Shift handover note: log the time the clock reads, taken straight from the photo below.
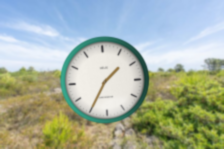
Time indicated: 1:35
